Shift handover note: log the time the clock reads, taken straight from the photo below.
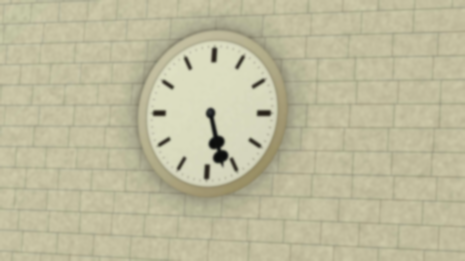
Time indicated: 5:27
